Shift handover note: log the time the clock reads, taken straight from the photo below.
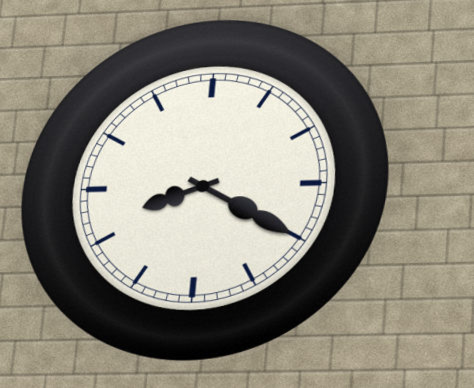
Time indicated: 8:20
